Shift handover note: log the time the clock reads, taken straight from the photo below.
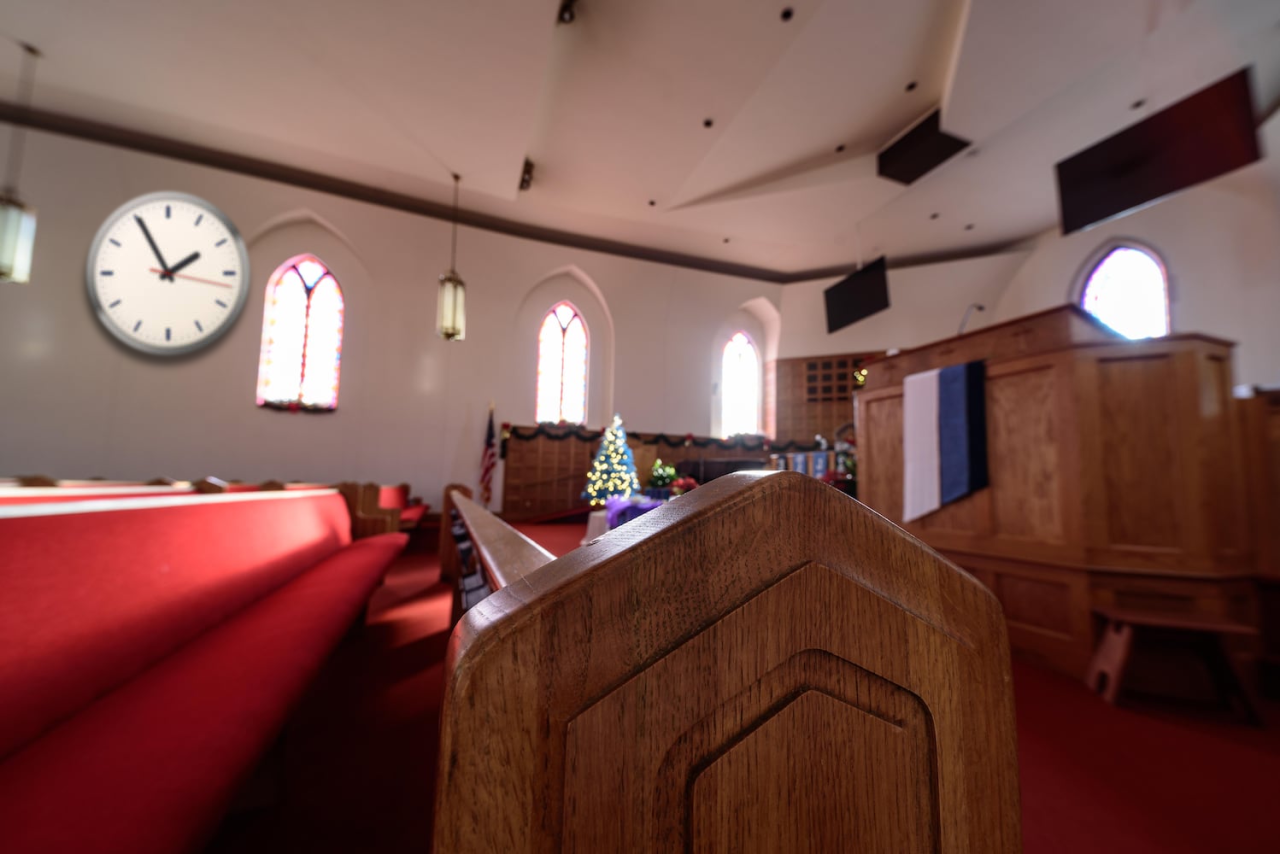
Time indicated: 1:55:17
